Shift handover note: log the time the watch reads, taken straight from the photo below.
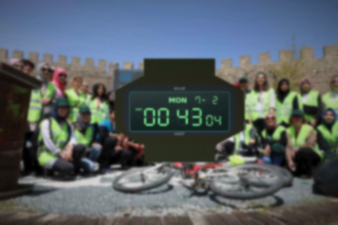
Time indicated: 0:43:04
